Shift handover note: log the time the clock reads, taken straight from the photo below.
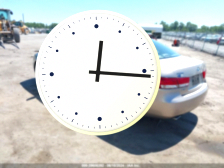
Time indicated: 12:16
